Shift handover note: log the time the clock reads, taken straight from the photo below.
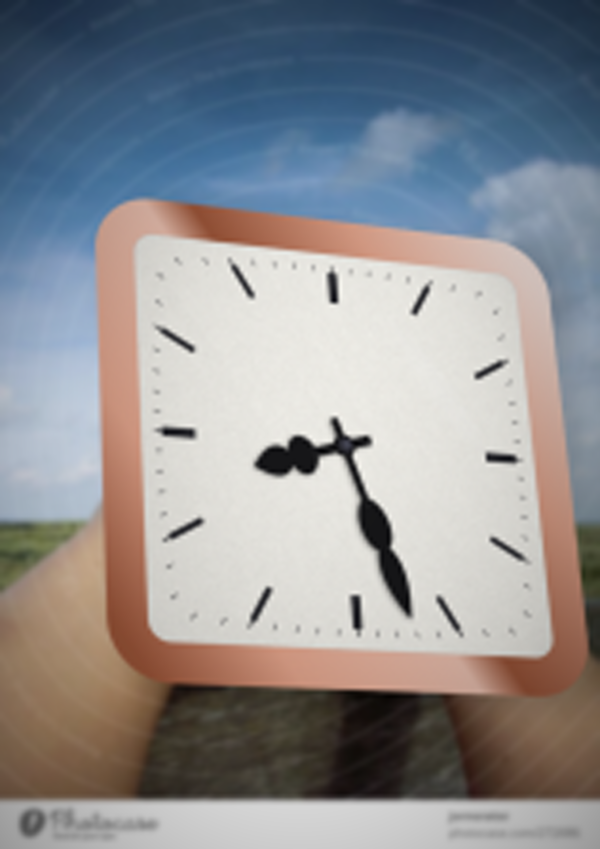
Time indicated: 8:27
